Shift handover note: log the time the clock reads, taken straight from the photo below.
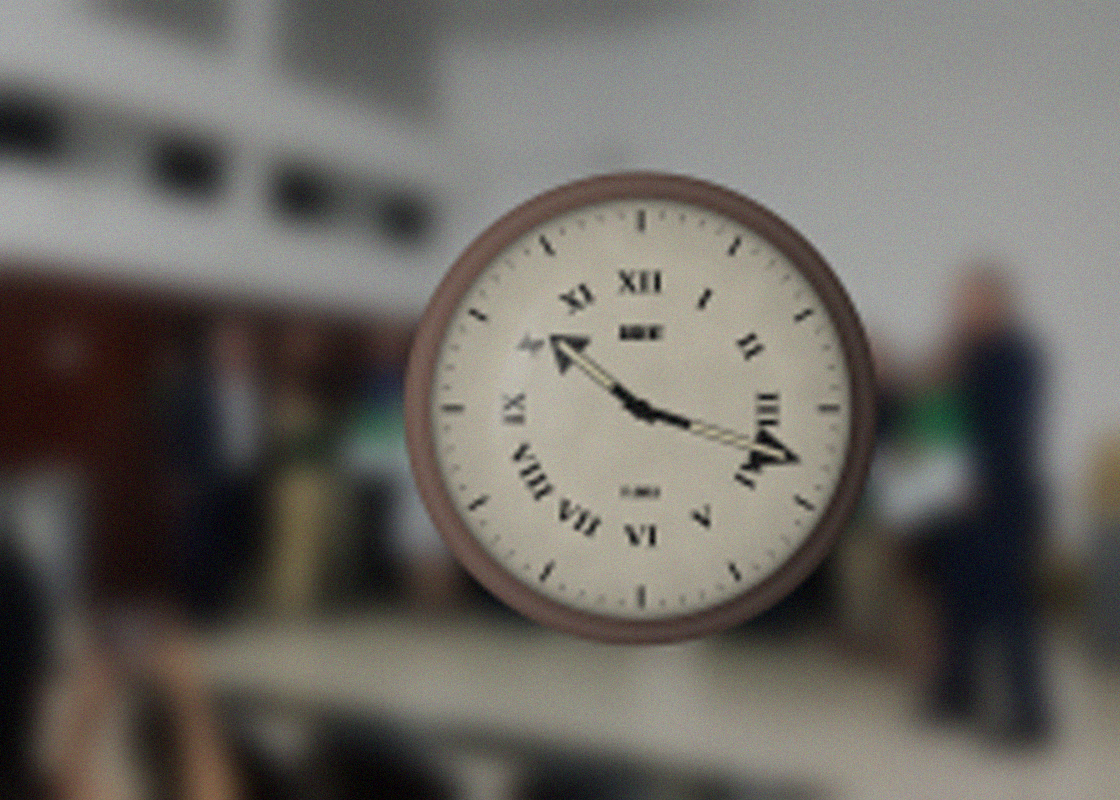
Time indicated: 10:18
